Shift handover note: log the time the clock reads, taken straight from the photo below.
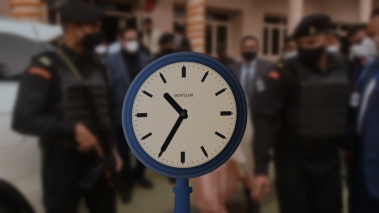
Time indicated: 10:35
